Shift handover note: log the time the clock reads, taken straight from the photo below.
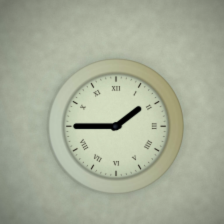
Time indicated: 1:45
